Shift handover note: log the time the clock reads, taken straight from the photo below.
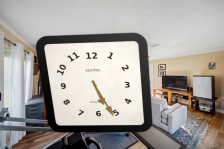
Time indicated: 5:26
